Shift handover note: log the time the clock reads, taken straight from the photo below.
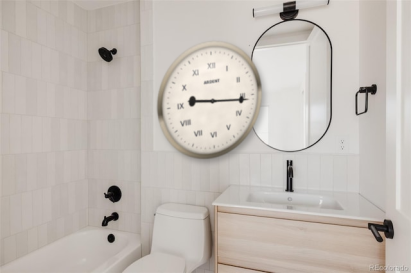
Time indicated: 9:16
